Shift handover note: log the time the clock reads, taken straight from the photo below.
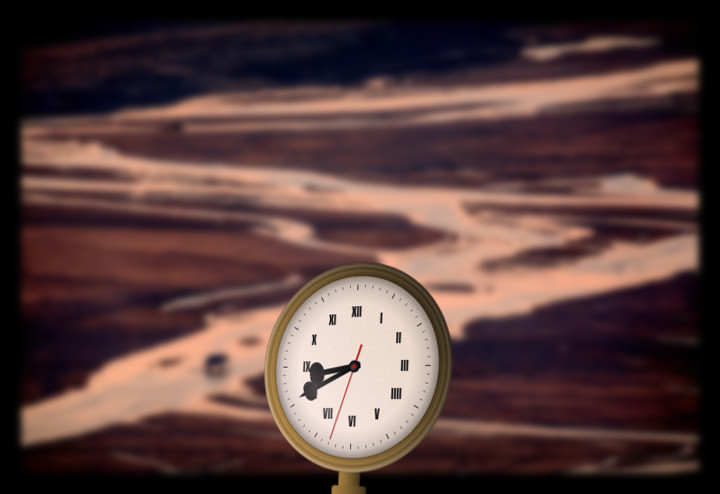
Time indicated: 8:40:33
